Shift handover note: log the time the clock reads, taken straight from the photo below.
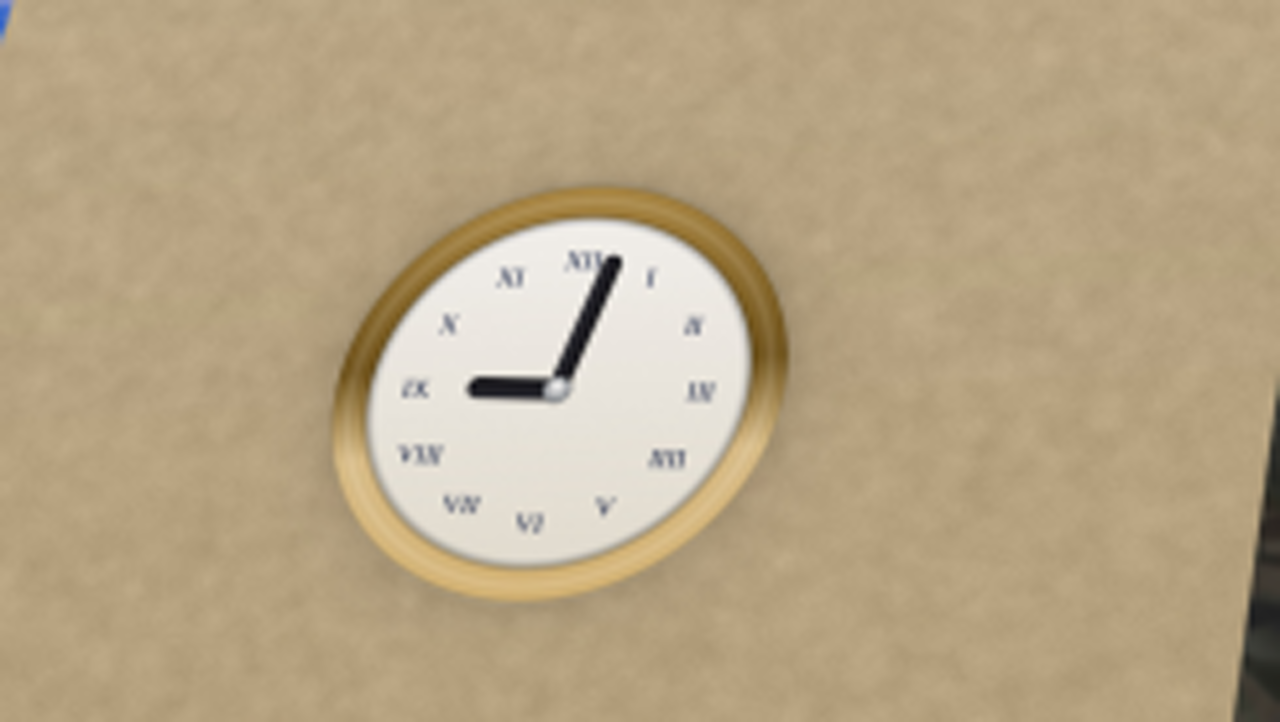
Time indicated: 9:02
